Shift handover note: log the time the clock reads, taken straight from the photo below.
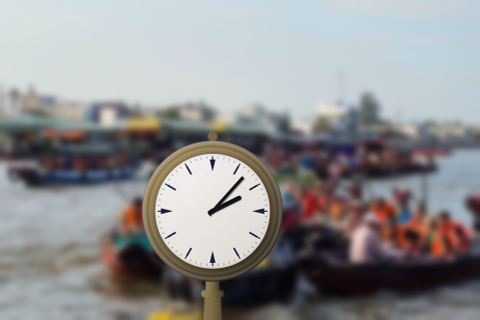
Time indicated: 2:07
